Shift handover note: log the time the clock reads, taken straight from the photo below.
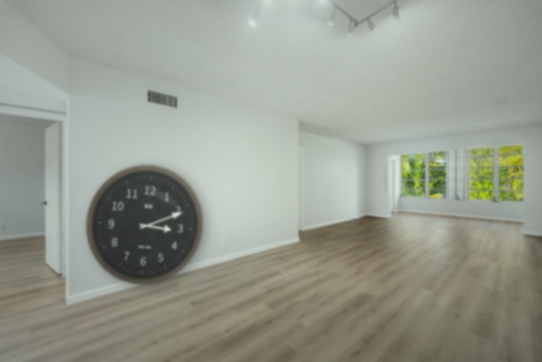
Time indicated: 3:11
